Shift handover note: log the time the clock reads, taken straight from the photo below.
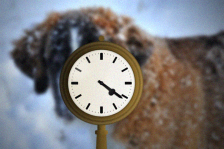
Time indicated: 4:21
